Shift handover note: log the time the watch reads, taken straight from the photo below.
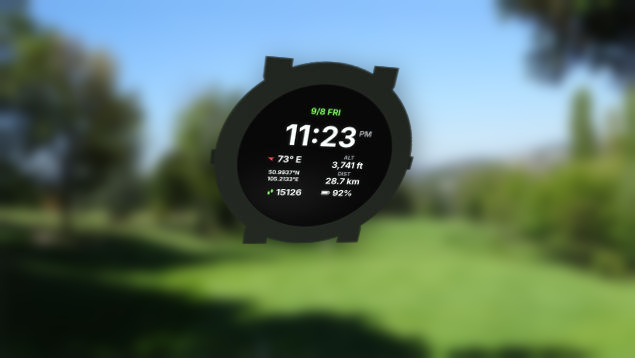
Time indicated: 11:23
